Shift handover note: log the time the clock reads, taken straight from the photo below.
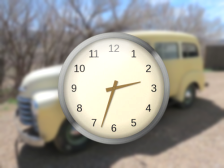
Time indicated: 2:33
